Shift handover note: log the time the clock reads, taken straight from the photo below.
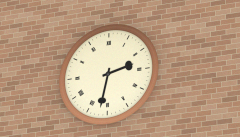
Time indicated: 2:32
